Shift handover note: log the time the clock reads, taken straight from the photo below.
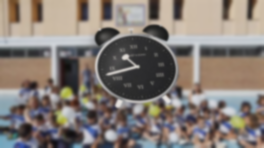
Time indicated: 10:43
